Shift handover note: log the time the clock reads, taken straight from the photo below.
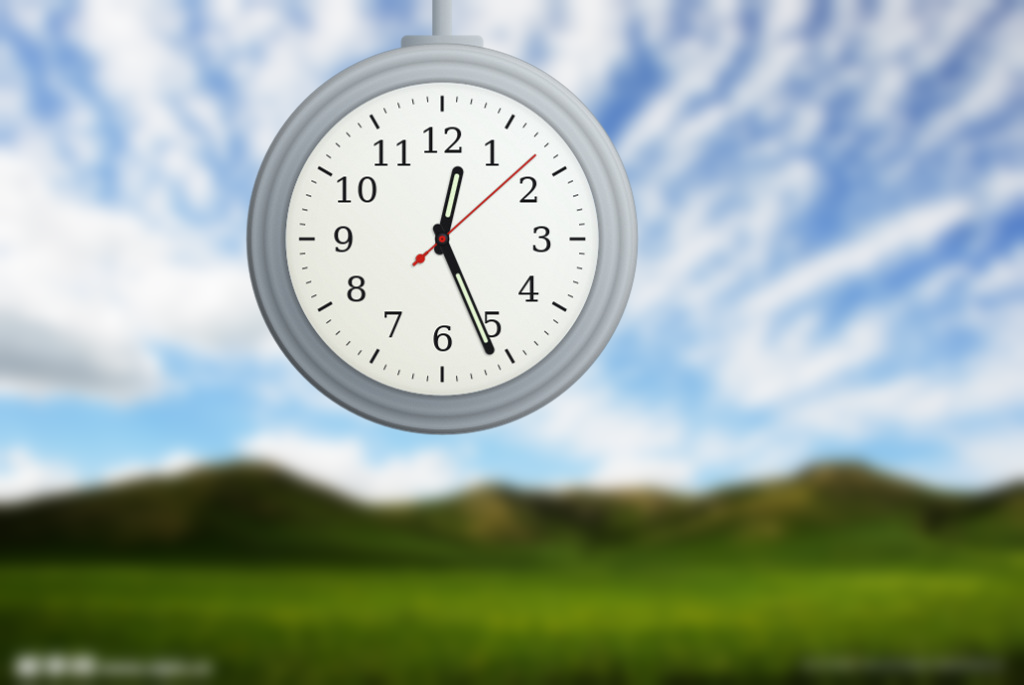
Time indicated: 12:26:08
